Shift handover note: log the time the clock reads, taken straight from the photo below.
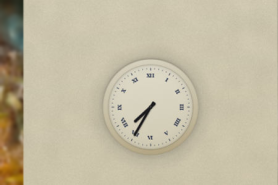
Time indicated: 7:35
